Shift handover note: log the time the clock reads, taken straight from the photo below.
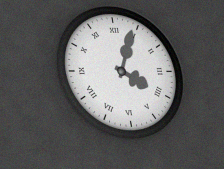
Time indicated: 4:04
